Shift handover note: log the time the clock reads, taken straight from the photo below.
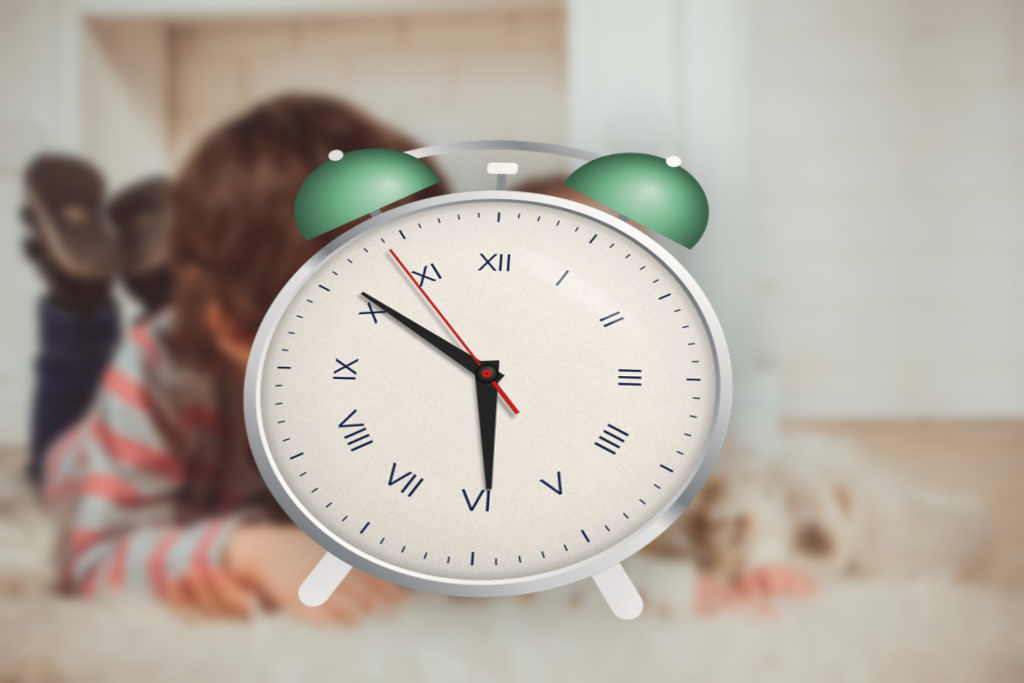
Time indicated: 5:50:54
